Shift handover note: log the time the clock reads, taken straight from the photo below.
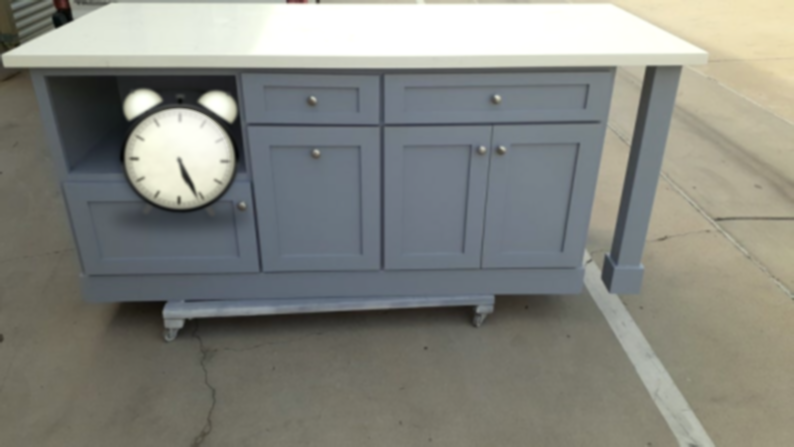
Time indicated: 5:26
